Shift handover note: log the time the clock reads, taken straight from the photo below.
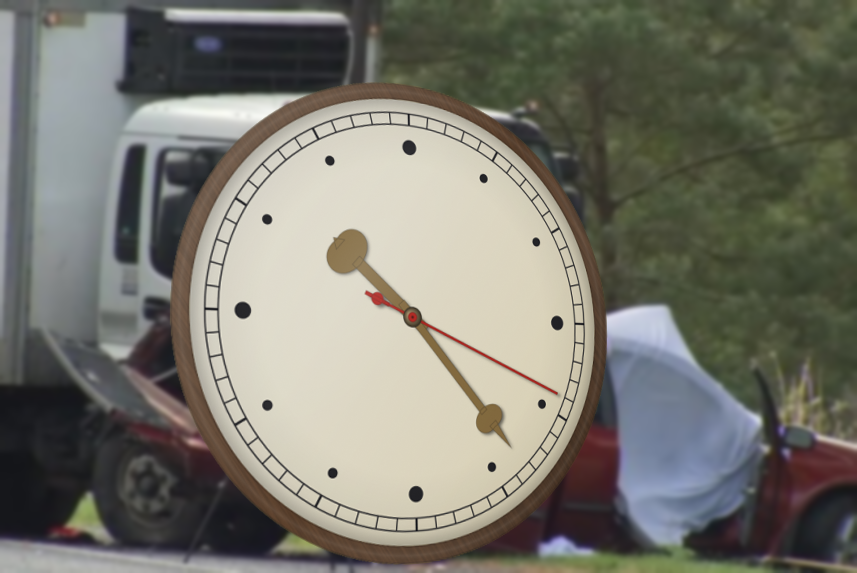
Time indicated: 10:23:19
